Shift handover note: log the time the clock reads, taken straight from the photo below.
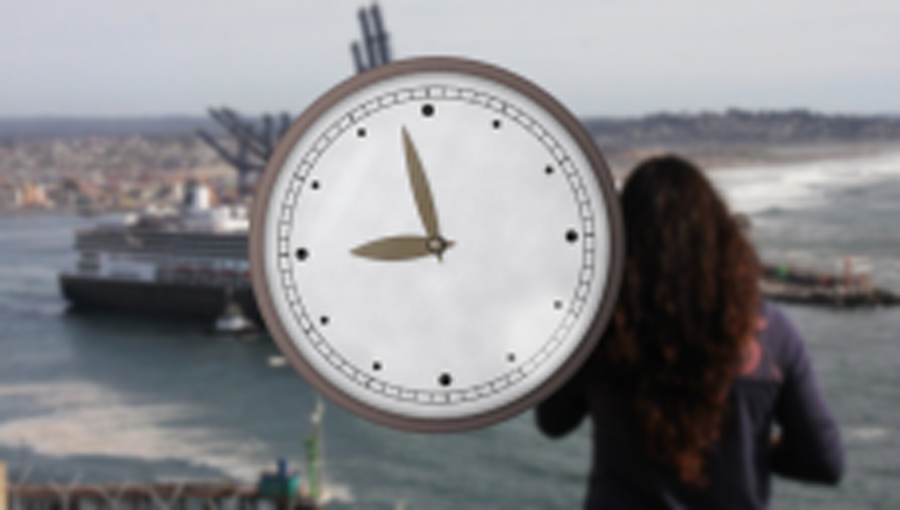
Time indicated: 8:58
